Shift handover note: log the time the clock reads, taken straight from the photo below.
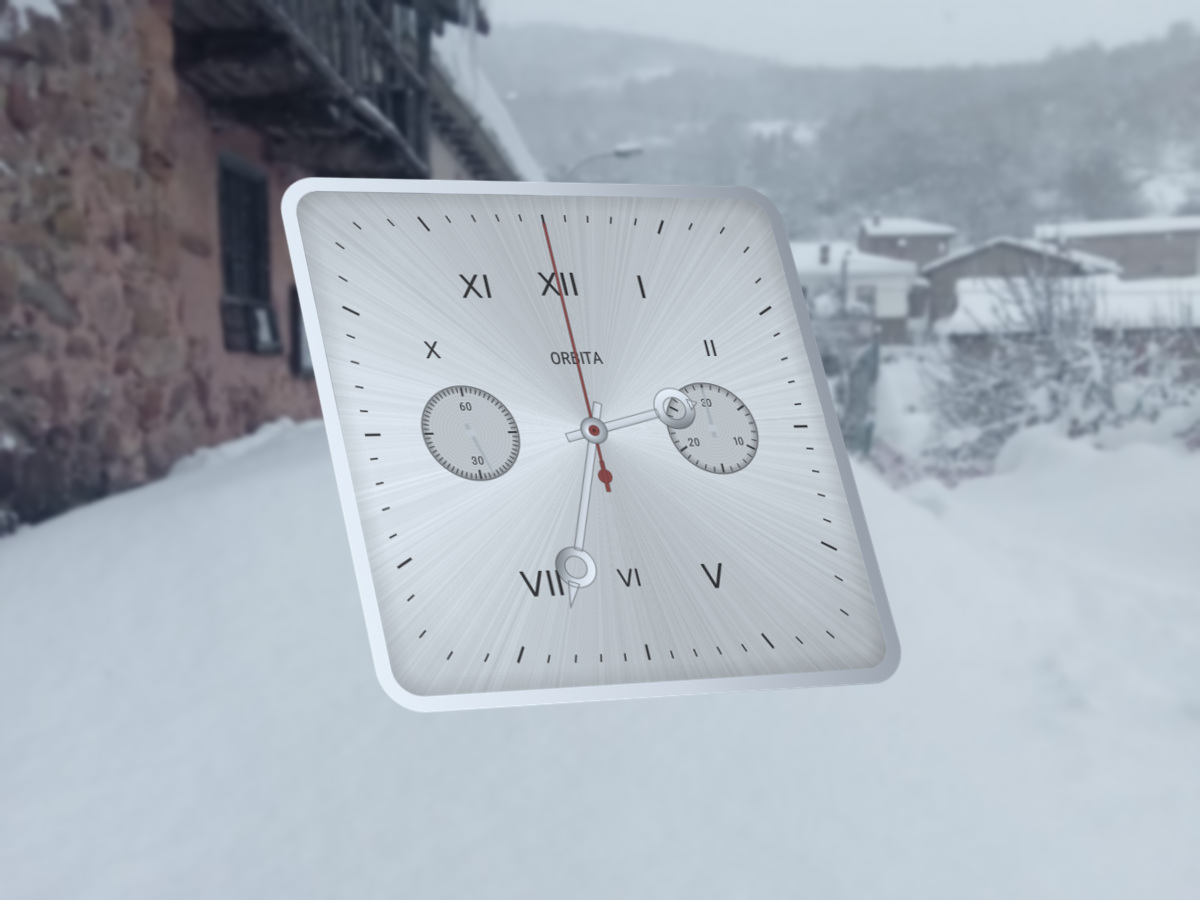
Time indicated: 2:33:27
